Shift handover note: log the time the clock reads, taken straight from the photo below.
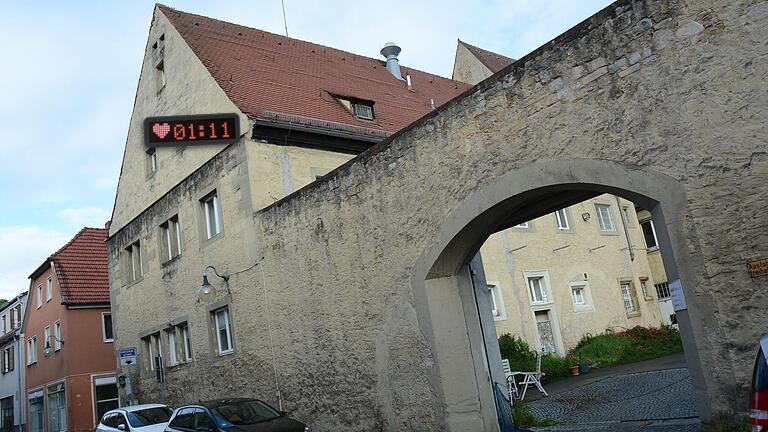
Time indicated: 1:11
